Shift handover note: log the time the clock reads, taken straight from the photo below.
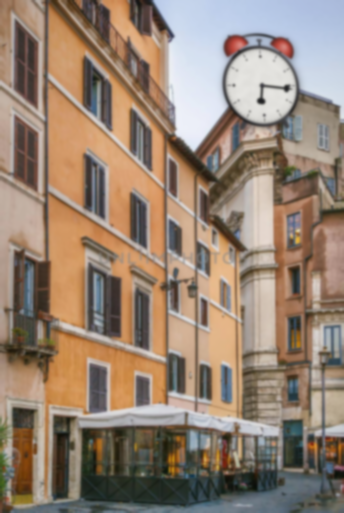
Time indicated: 6:16
